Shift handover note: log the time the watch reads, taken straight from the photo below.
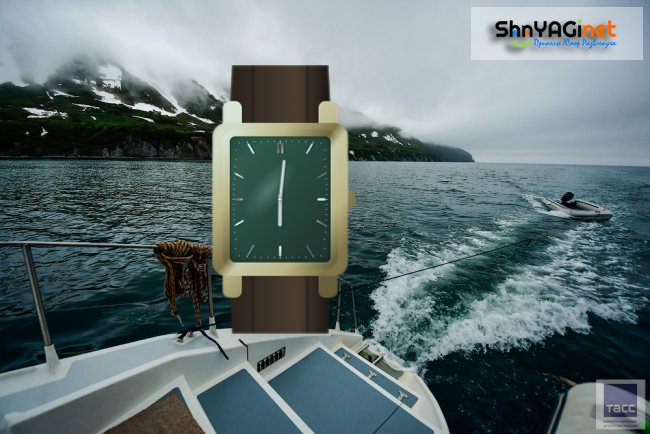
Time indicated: 6:01
